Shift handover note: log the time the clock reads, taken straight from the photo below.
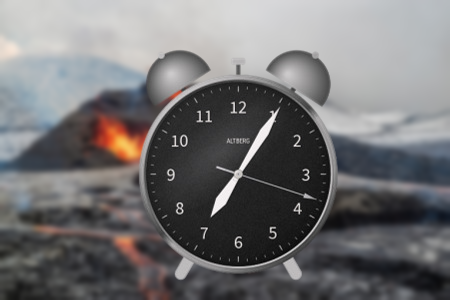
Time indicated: 7:05:18
